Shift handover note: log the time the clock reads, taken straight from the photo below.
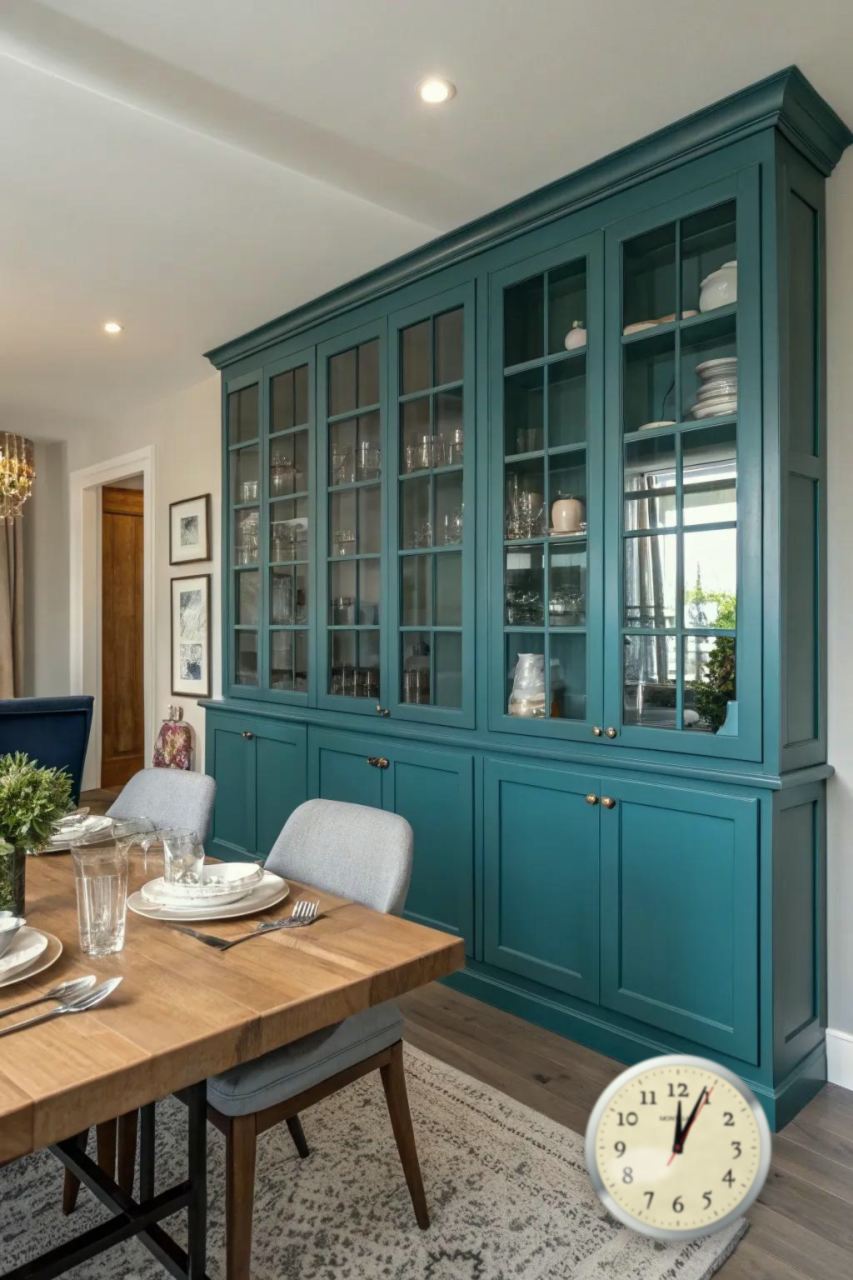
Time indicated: 12:04:05
